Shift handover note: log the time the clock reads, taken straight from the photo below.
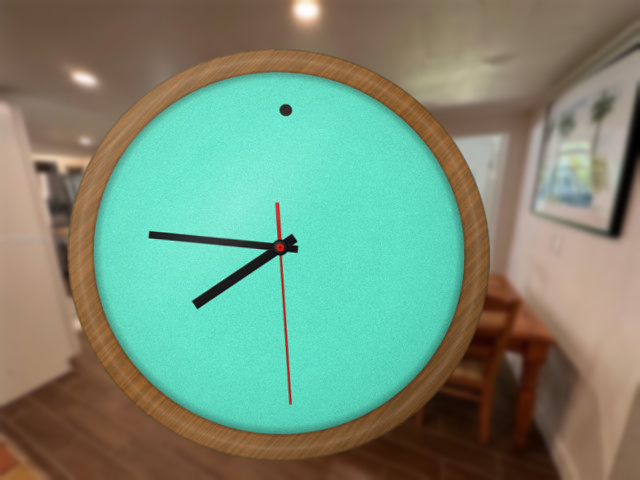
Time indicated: 7:45:29
